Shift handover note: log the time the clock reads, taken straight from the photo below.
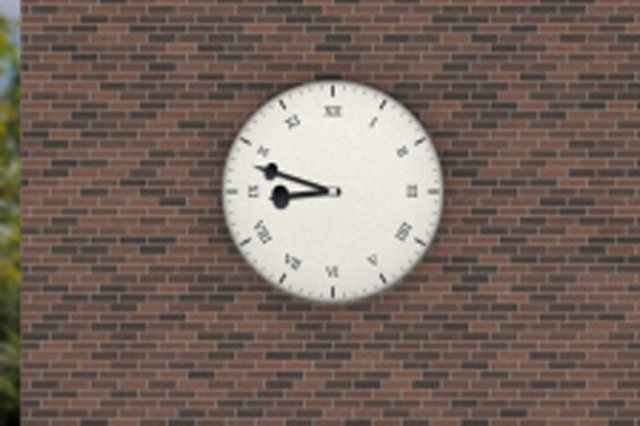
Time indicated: 8:48
